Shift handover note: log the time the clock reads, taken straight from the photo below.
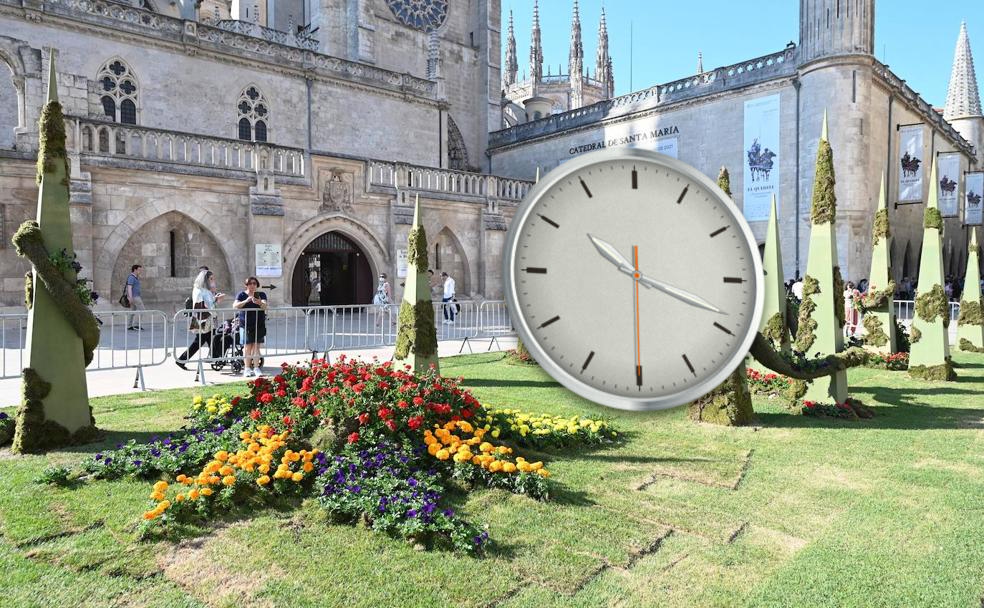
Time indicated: 10:18:30
